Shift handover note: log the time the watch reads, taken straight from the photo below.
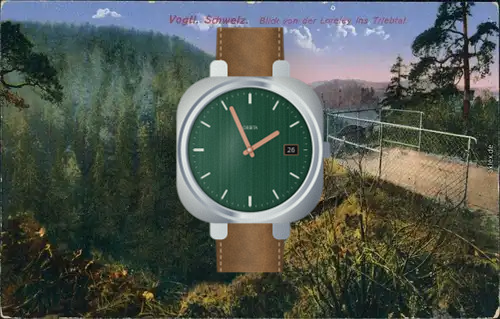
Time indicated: 1:56
